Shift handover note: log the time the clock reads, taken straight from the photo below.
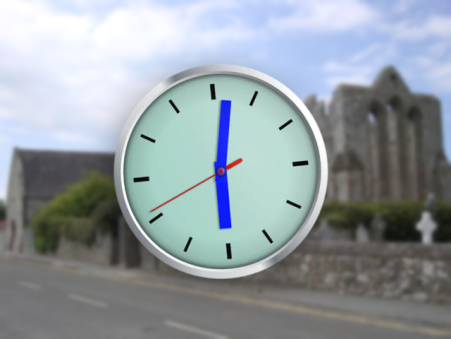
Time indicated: 6:01:41
